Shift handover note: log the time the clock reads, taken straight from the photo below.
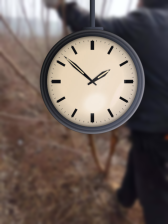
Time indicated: 1:52
